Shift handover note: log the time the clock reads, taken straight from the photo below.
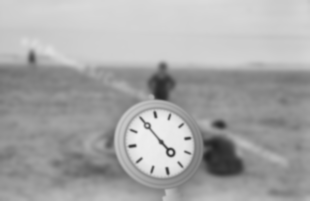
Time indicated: 4:55
